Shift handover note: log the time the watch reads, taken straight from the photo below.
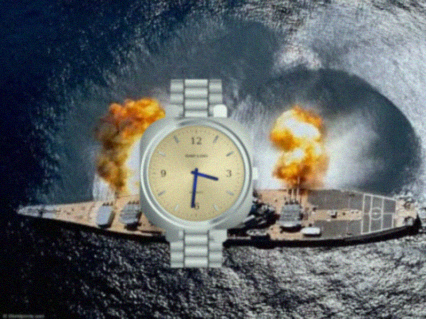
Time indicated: 3:31
